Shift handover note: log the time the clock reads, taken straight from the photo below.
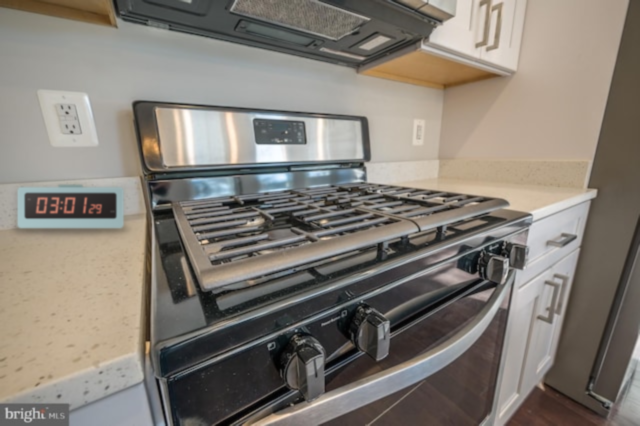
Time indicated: 3:01
